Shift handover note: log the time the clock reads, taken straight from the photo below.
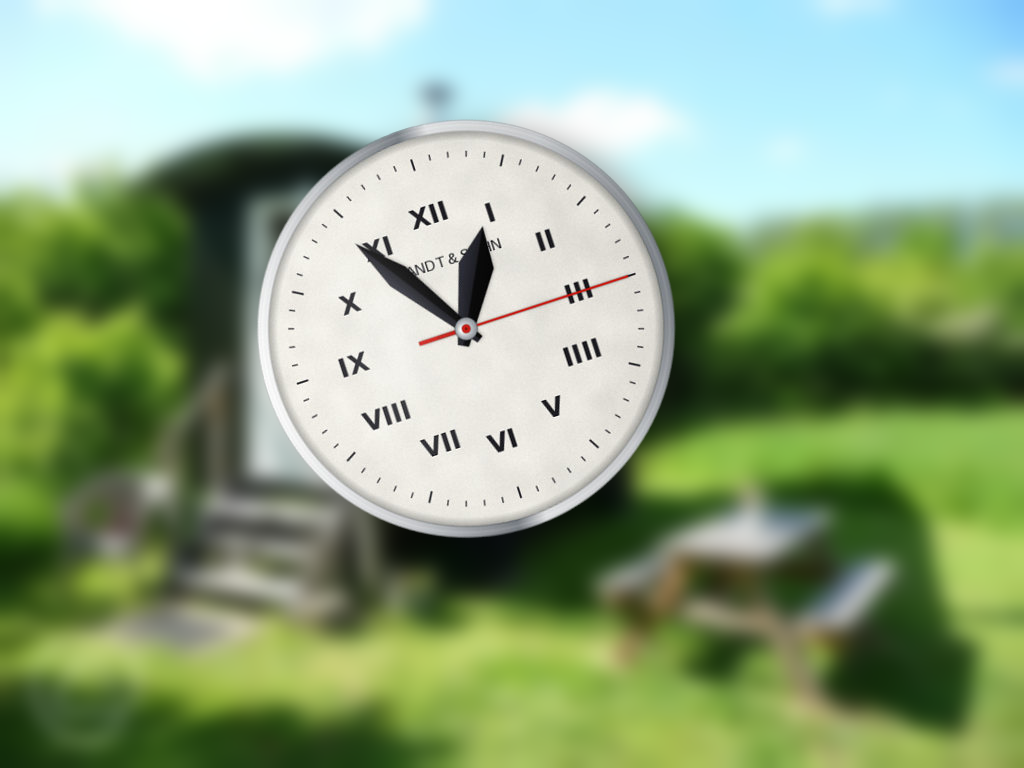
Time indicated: 12:54:15
